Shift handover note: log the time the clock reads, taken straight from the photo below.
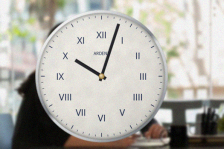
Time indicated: 10:03
